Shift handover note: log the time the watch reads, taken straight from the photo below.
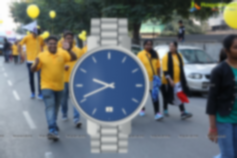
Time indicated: 9:41
